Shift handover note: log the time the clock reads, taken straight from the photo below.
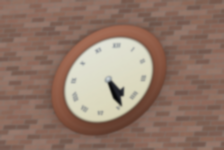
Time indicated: 4:24
